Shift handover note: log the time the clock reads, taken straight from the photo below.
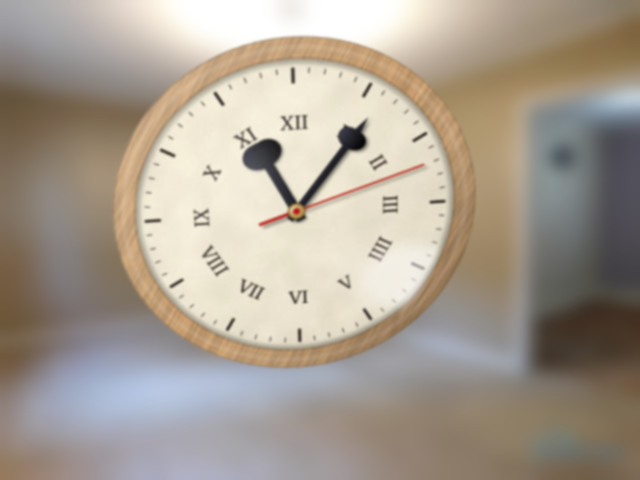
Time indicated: 11:06:12
